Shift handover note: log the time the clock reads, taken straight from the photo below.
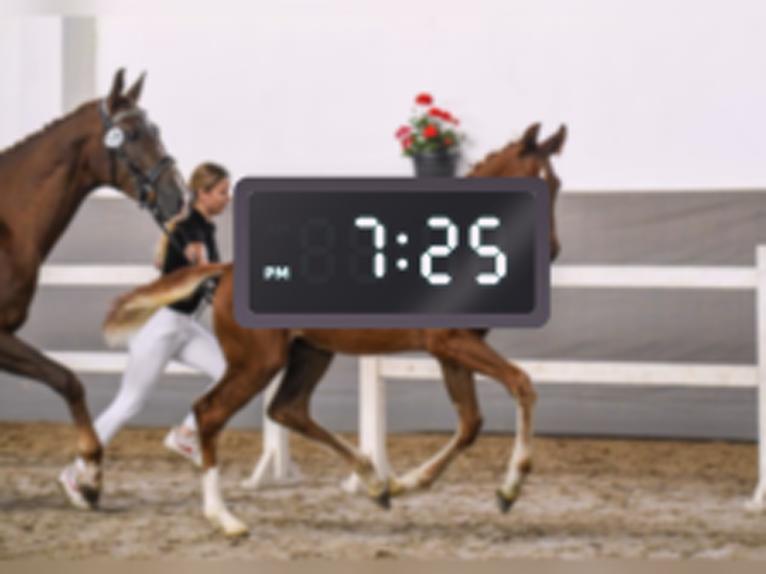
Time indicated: 7:25
